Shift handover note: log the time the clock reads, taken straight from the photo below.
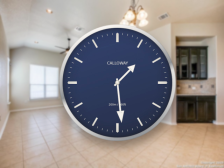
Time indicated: 1:29
